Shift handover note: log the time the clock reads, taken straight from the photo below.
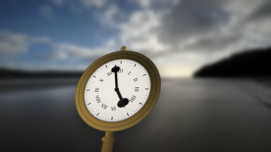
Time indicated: 4:58
